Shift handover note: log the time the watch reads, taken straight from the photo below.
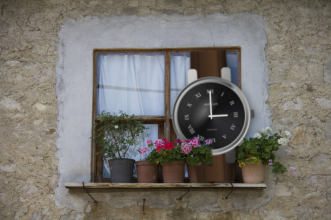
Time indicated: 3:00
